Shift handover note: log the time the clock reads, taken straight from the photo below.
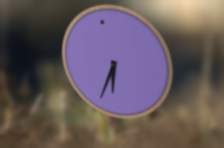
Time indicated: 6:36
